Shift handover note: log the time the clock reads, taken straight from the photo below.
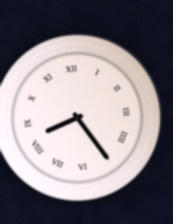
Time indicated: 8:25
